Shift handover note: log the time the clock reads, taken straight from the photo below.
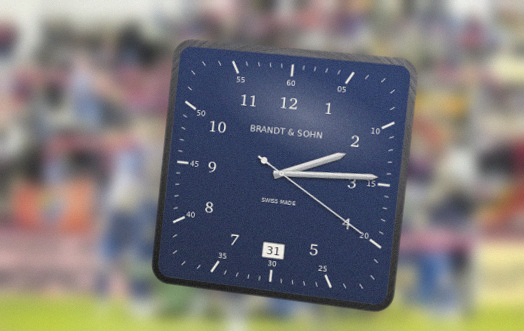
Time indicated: 2:14:20
